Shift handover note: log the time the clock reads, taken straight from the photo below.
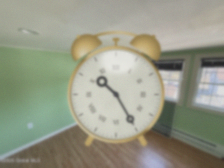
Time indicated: 10:25
